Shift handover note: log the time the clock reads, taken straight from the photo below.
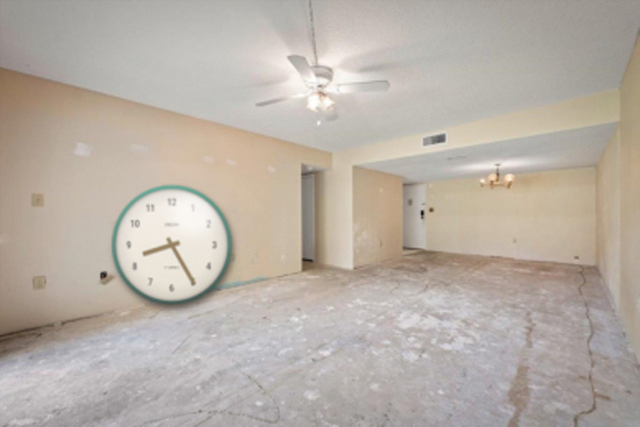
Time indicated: 8:25
